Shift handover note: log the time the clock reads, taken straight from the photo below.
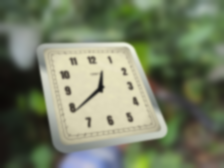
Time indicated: 12:39
